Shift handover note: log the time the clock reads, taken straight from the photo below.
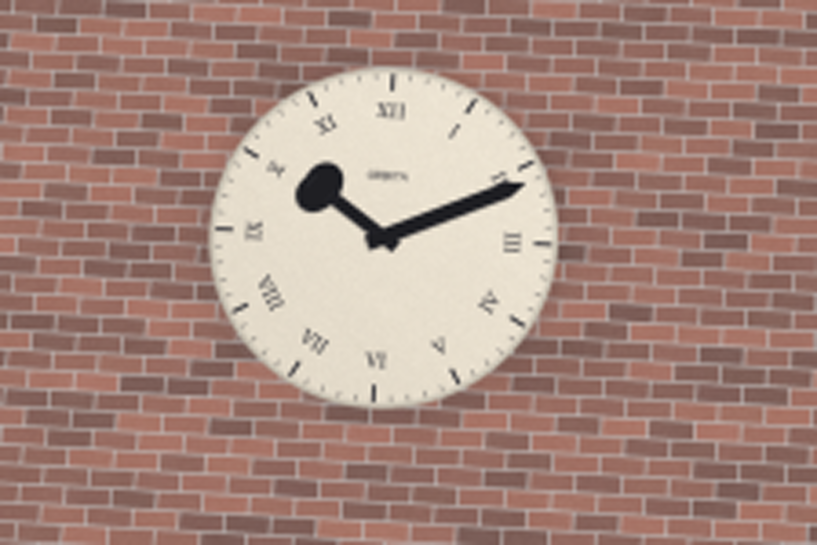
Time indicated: 10:11
